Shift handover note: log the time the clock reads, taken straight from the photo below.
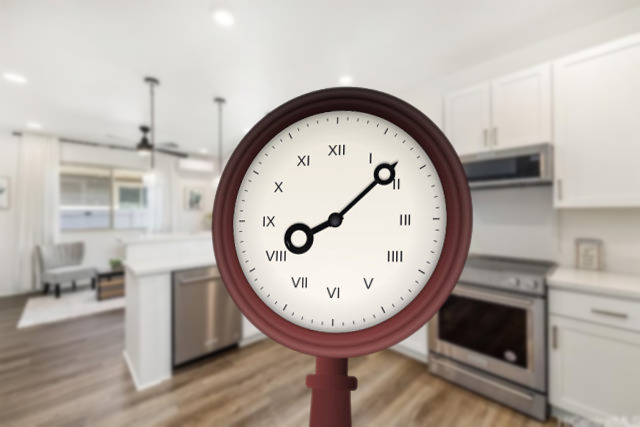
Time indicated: 8:08
